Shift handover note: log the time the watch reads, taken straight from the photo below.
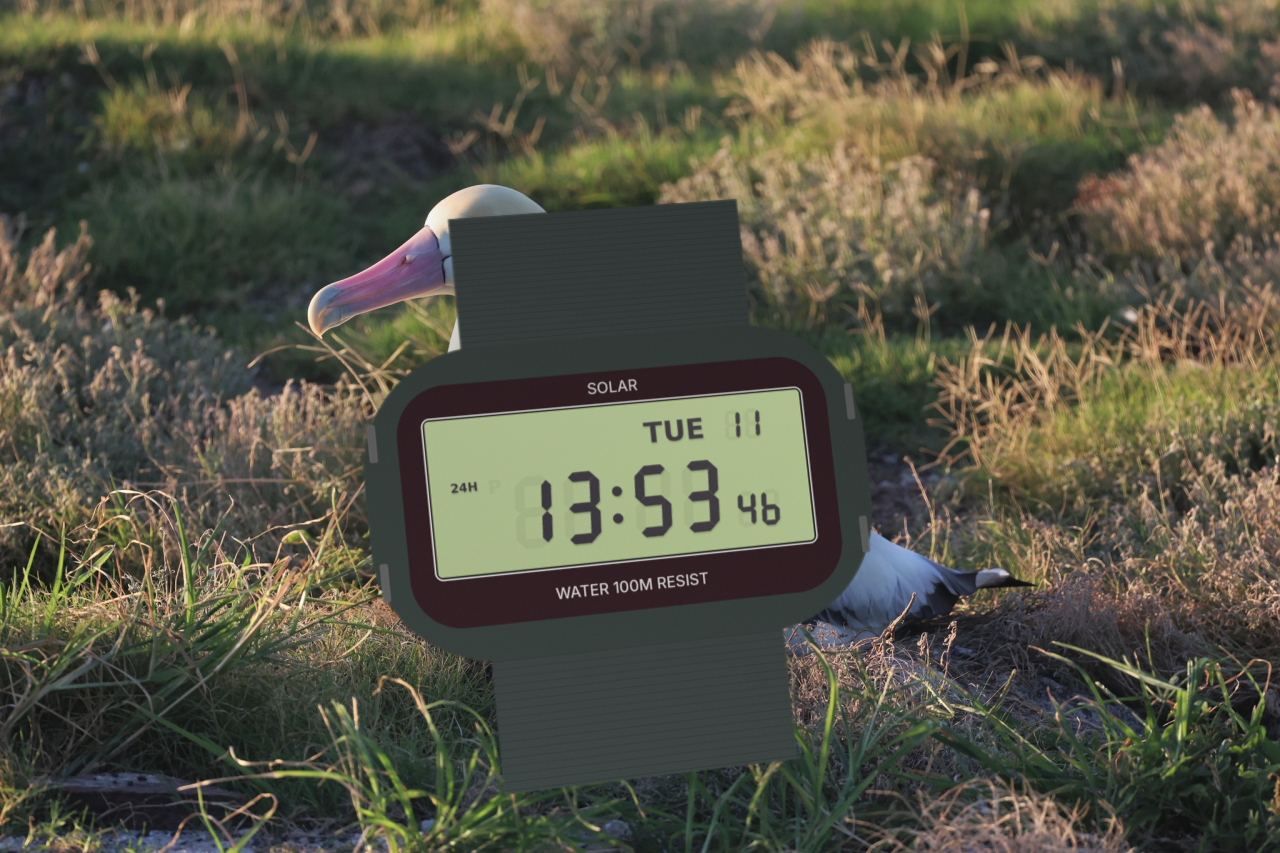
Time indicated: 13:53:46
